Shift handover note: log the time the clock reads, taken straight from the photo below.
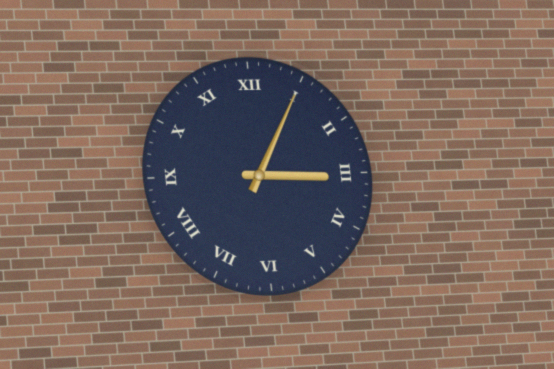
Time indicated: 3:05
